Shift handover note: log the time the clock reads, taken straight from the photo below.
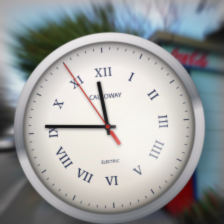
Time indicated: 11:45:55
